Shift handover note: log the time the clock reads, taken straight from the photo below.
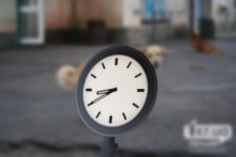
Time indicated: 8:40
